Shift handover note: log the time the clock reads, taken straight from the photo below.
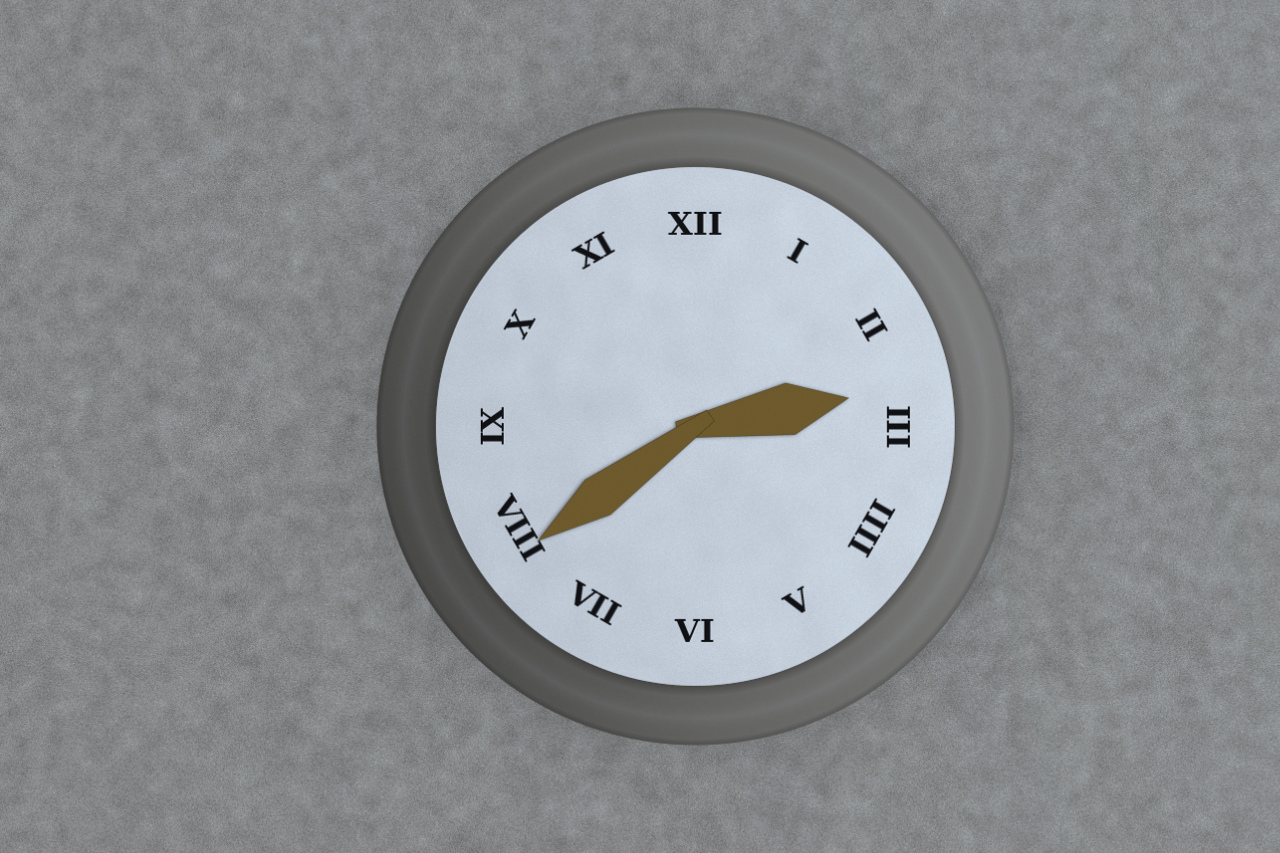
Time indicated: 2:39
